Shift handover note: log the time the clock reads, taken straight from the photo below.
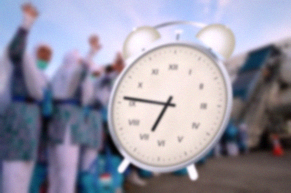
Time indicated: 6:46
